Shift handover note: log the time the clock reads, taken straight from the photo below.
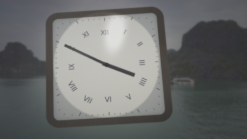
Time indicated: 3:50
